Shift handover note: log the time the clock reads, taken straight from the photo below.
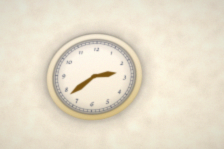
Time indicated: 2:38
